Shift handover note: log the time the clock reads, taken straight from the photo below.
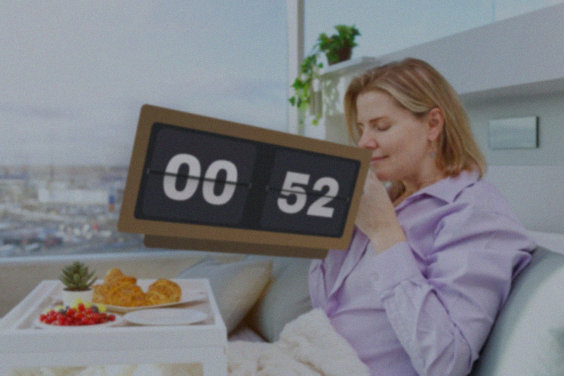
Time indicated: 0:52
